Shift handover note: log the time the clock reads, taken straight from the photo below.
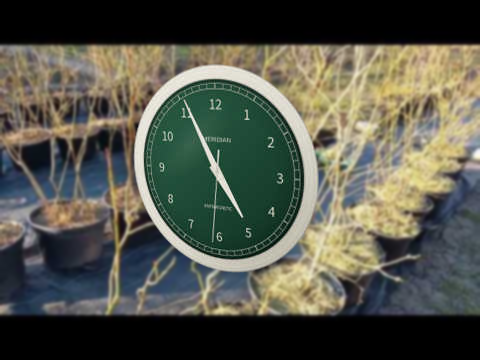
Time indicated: 4:55:31
